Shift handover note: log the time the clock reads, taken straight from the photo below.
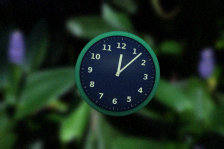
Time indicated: 12:07
